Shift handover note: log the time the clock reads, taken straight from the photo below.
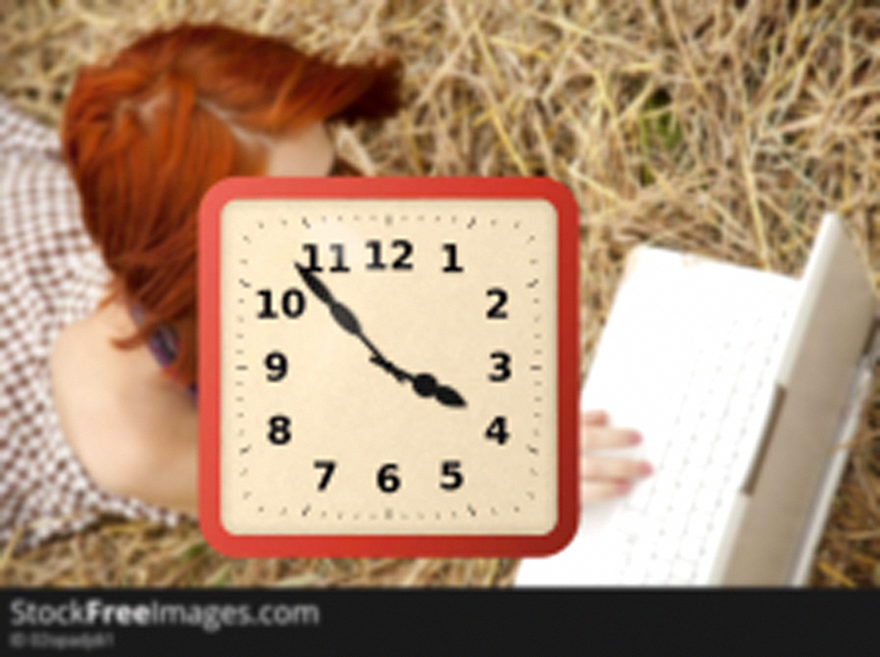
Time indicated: 3:53
